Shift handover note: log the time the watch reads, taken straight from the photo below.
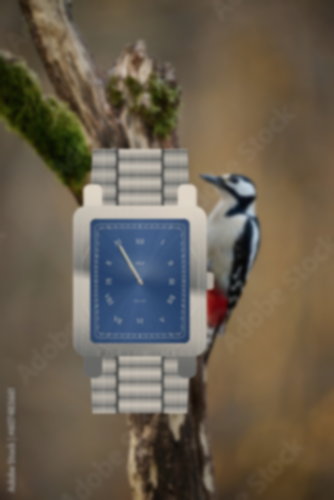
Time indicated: 10:55
